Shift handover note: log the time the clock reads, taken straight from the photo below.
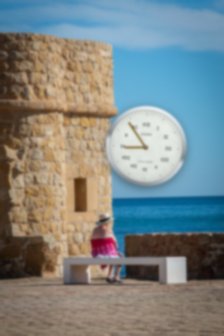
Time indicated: 8:54
